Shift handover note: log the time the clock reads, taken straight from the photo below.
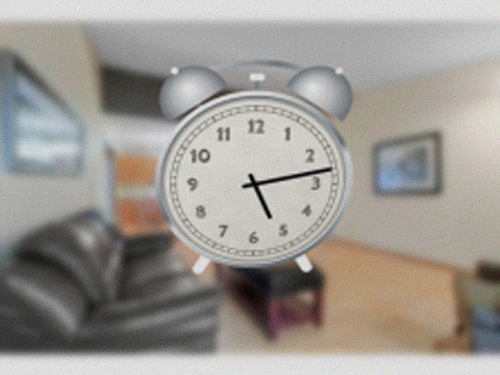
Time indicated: 5:13
